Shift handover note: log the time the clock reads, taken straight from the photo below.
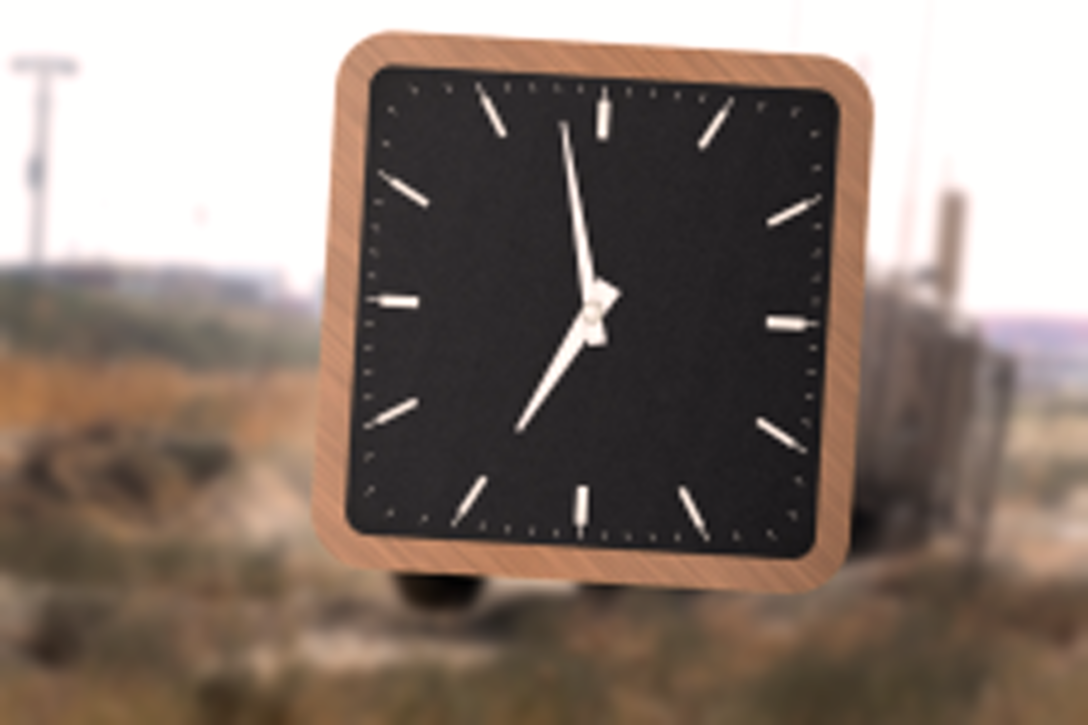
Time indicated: 6:58
